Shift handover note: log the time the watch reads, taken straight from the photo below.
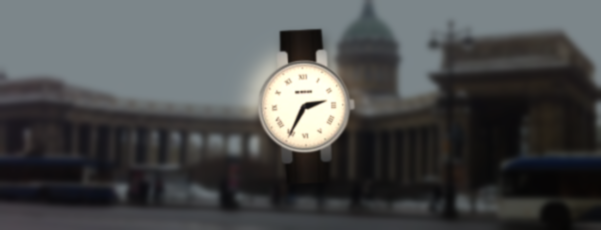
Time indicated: 2:35
